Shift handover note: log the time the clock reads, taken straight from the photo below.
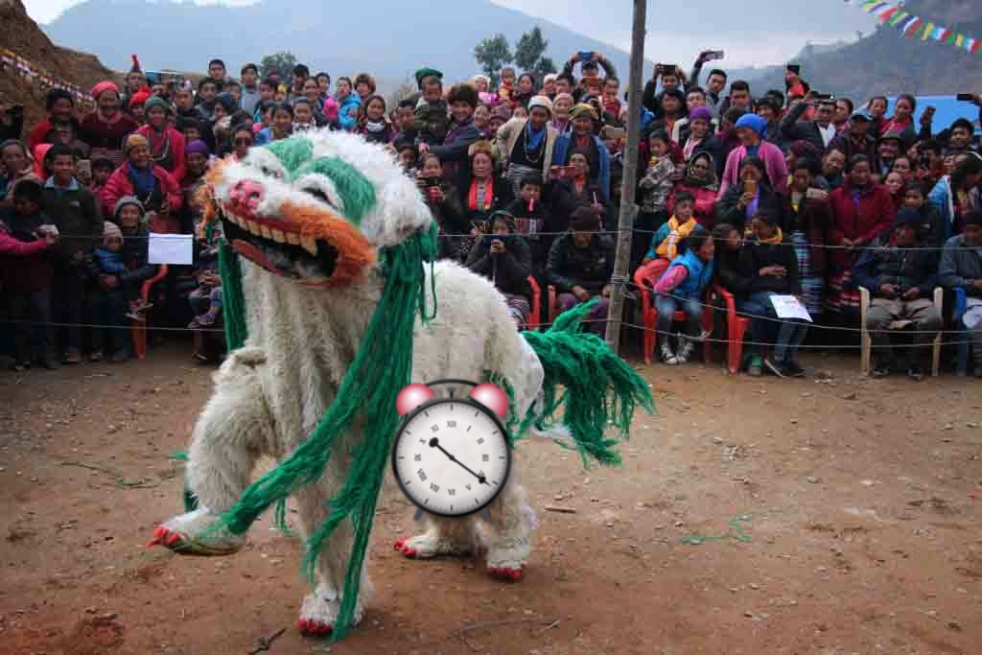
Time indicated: 10:21
